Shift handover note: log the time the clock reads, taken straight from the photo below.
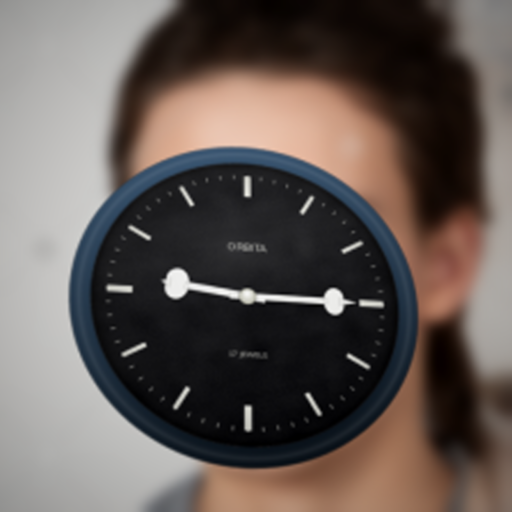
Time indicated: 9:15
